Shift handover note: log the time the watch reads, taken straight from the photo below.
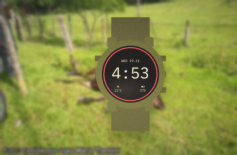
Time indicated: 4:53
